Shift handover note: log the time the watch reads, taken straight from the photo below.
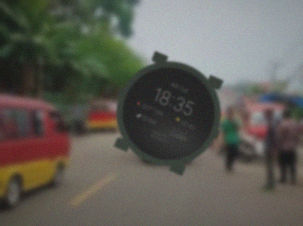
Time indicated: 18:35
